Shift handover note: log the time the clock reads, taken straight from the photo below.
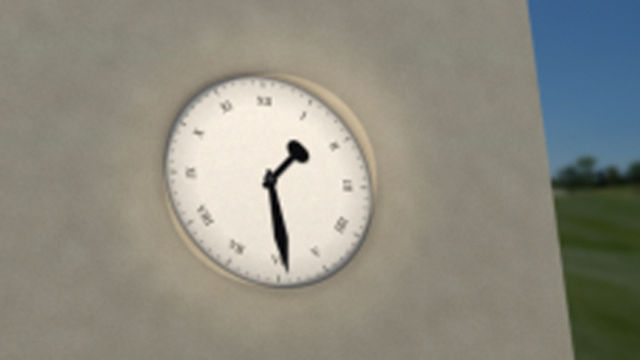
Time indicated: 1:29
